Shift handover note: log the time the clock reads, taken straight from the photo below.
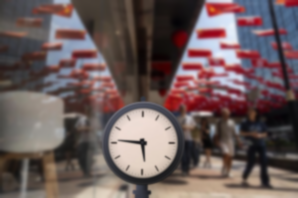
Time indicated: 5:46
